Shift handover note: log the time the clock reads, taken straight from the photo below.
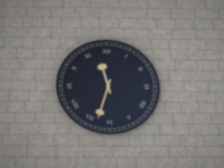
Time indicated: 11:33
